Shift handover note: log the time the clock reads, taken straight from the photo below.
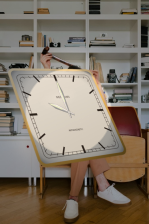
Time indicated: 10:00
